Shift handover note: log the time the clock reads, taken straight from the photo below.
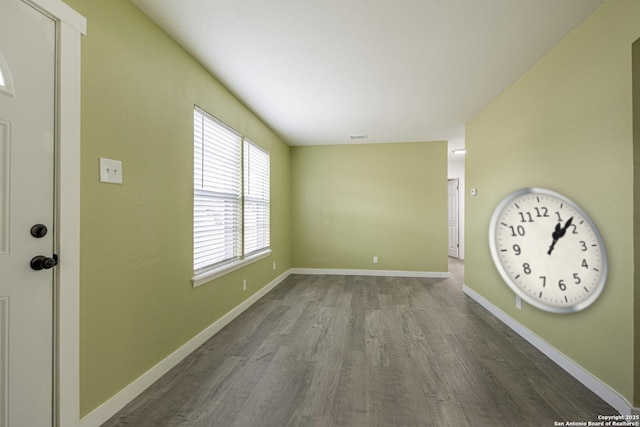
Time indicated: 1:08
